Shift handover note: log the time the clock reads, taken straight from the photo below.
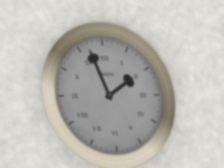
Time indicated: 1:57
